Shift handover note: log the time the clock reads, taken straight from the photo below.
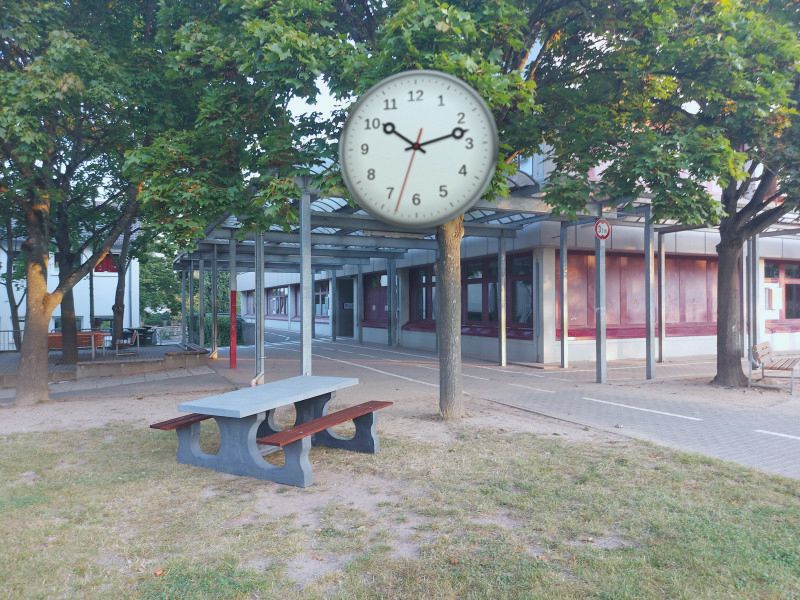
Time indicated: 10:12:33
